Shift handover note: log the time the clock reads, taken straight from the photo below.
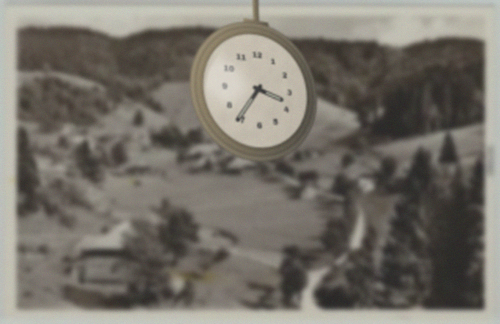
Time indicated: 3:36
